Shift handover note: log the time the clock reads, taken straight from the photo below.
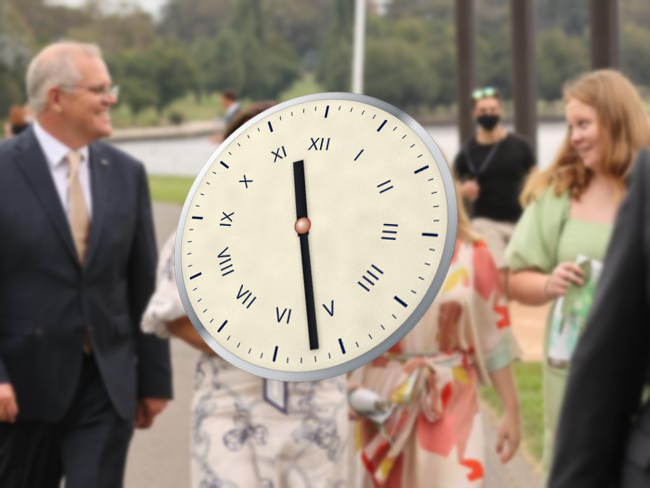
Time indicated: 11:27
